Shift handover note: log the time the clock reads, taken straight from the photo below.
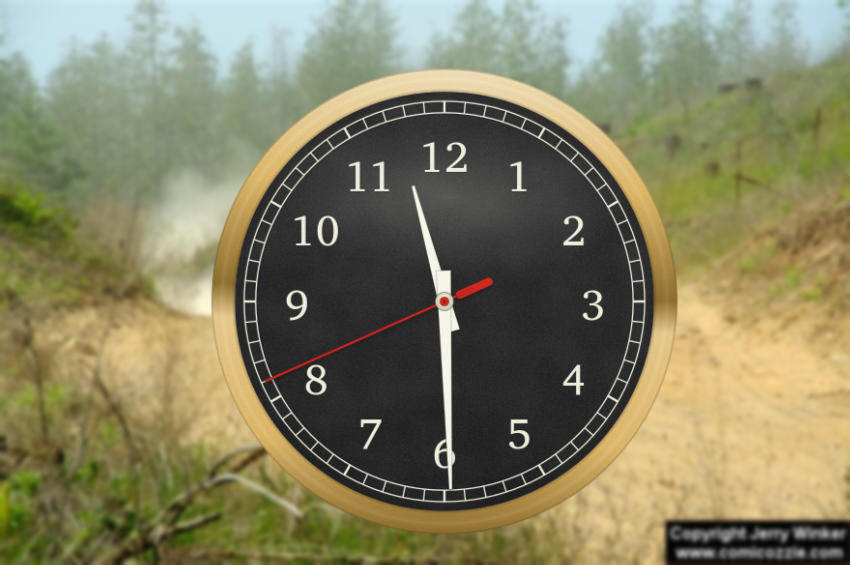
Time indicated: 11:29:41
